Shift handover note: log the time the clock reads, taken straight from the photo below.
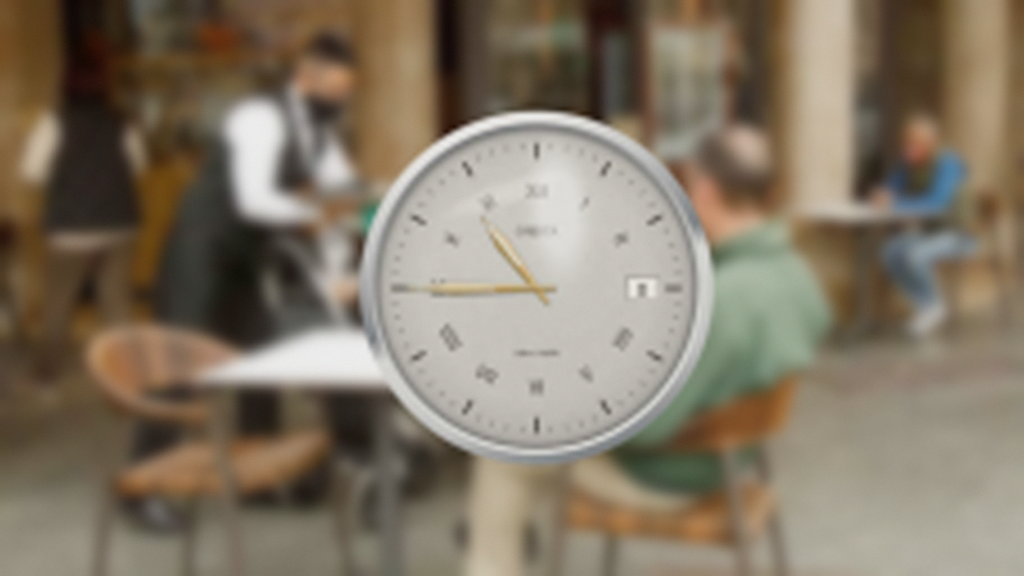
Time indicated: 10:45
